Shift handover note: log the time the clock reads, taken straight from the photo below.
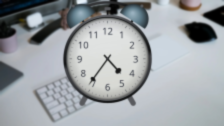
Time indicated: 4:36
